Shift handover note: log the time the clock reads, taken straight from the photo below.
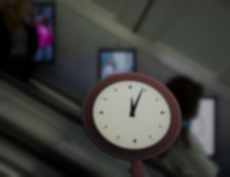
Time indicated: 12:04
